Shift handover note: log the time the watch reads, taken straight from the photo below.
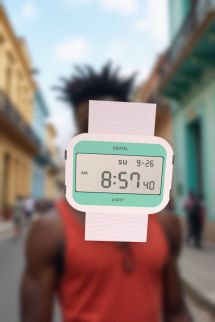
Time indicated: 8:57:40
